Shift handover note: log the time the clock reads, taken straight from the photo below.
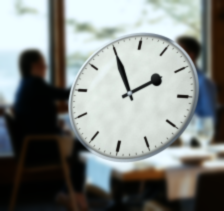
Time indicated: 1:55
